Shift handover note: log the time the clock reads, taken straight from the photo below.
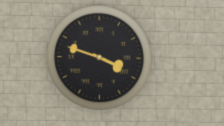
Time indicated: 3:48
